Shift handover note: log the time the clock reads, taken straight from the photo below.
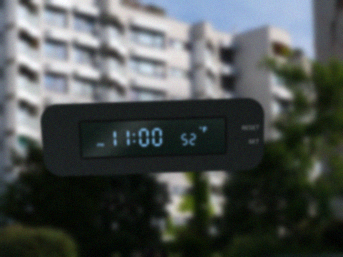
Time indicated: 11:00
